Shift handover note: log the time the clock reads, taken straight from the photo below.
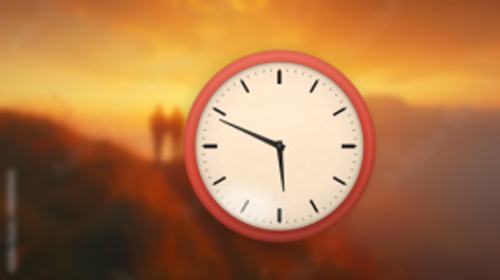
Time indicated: 5:49
